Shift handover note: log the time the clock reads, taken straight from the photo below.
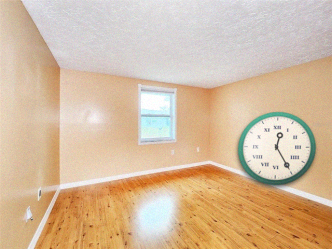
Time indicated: 12:25
